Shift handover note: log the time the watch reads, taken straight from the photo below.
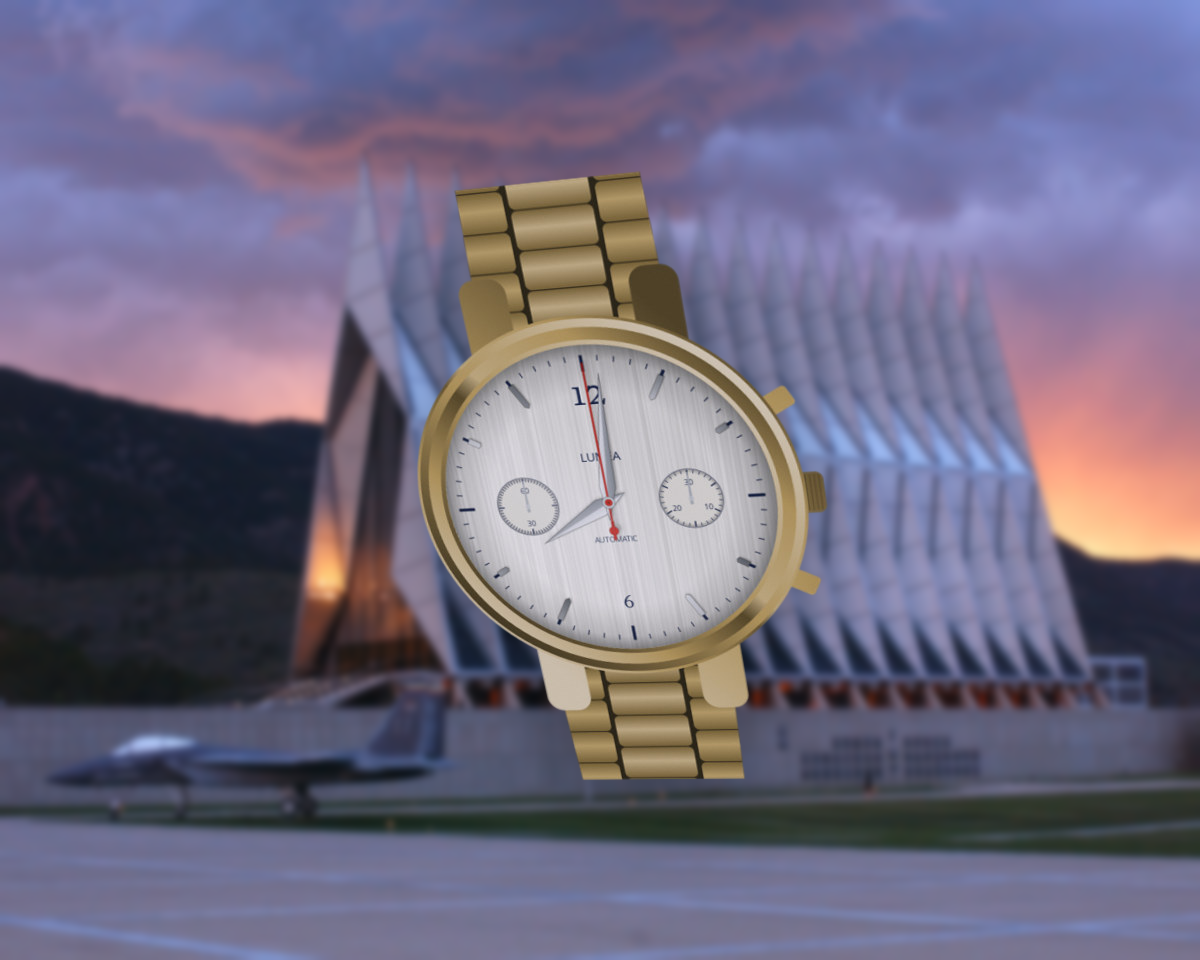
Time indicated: 8:01
